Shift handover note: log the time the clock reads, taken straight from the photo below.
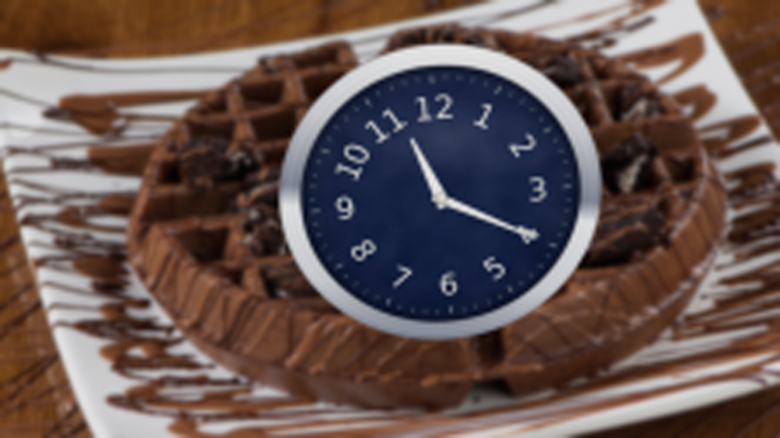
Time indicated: 11:20
